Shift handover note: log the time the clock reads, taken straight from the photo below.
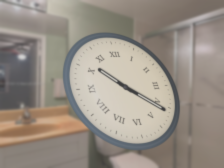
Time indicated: 10:21
